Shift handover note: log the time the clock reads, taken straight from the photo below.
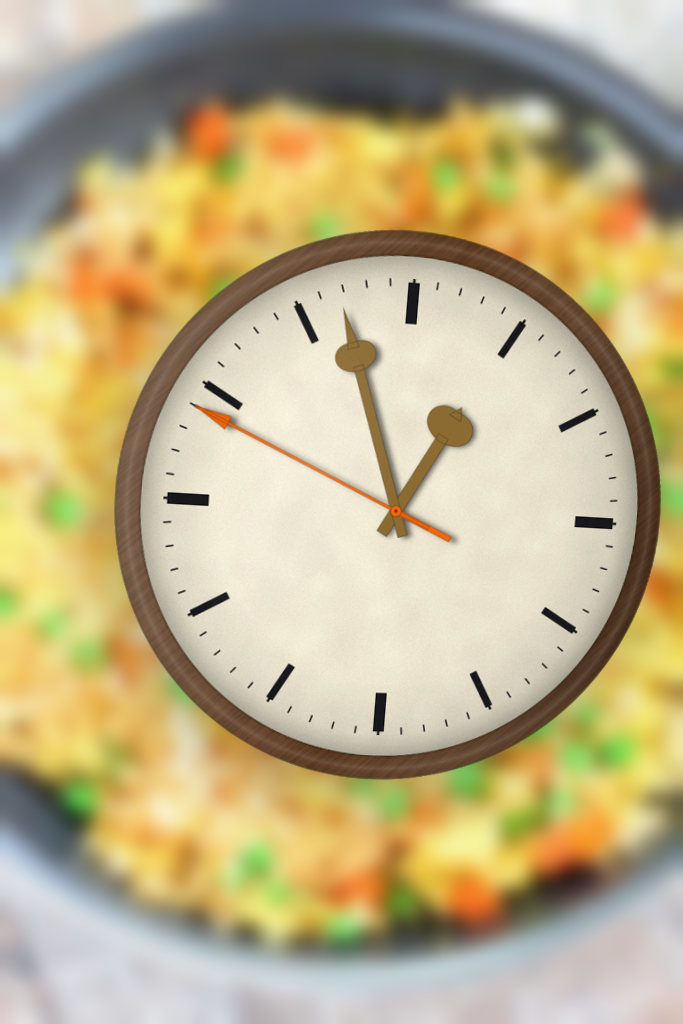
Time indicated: 12:56:49
